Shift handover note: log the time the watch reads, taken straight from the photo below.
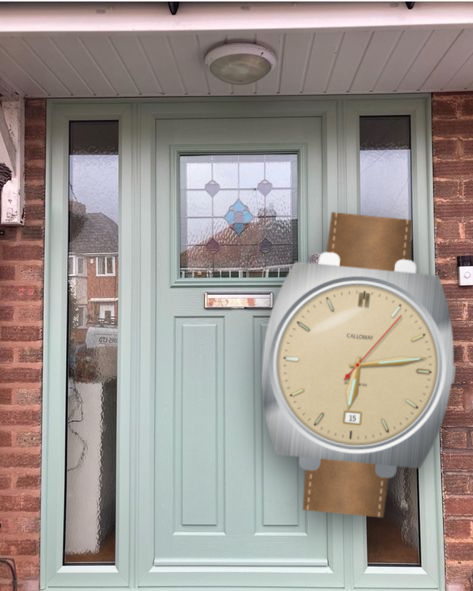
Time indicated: 6:13:06
